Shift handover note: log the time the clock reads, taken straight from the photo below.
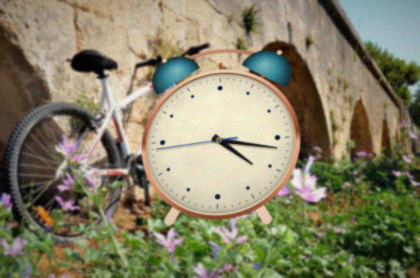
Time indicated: 4:16:44
